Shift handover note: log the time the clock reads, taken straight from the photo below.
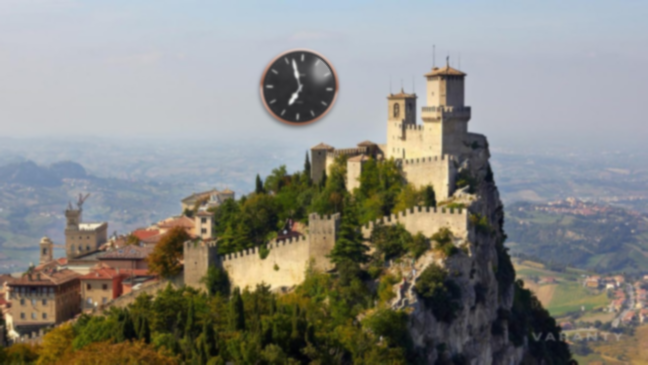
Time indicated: 6:57
